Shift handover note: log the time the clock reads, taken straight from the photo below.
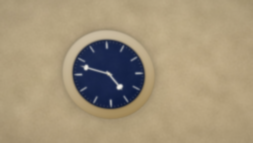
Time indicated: 4:48
